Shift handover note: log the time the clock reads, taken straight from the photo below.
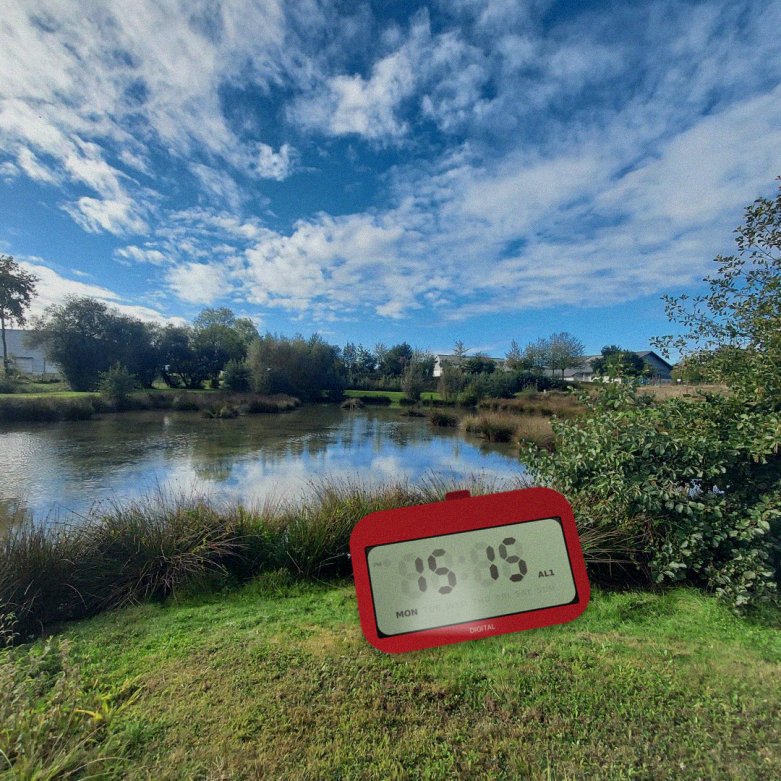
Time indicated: 15:15
